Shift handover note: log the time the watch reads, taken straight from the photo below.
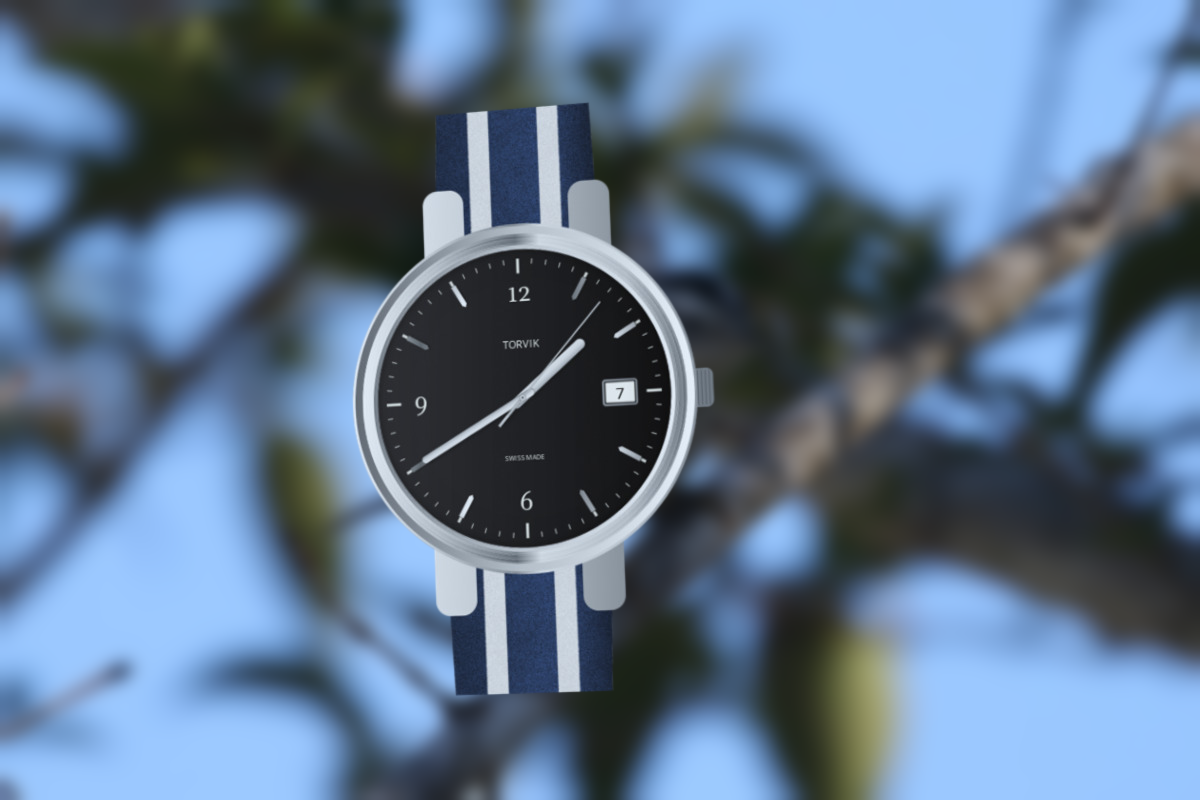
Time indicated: 1:40:07
